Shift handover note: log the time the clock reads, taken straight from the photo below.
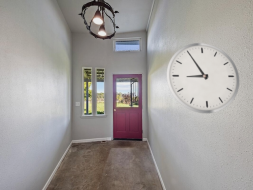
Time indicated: 8:55
